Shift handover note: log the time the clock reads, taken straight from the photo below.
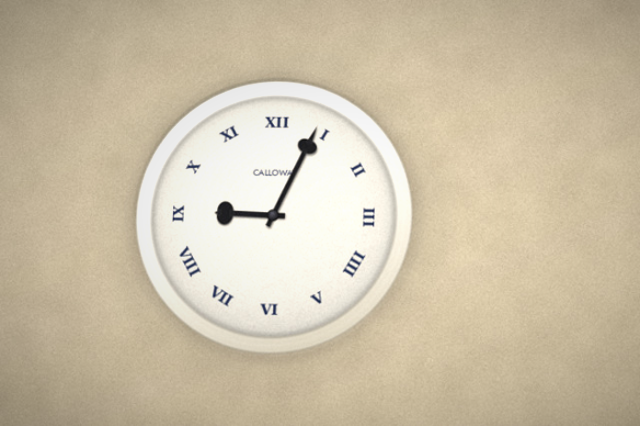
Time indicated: 9:04
